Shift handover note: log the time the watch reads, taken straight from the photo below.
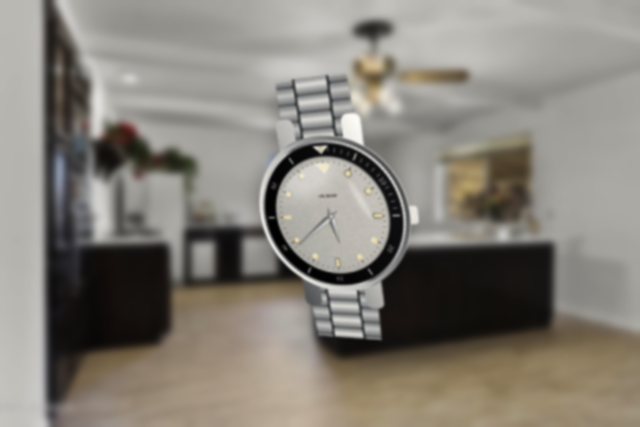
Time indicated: 5:39
